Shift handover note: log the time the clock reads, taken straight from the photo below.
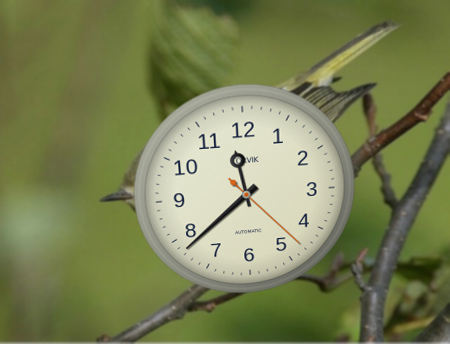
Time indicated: 11:38:23
